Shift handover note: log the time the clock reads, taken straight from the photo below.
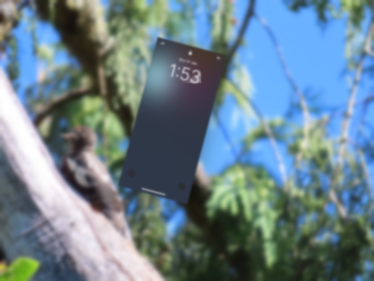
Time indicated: 1:53
